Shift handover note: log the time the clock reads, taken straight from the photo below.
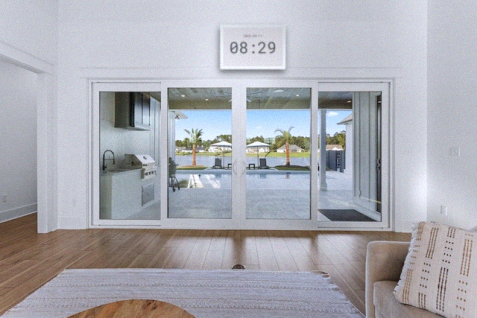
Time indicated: 8:29
